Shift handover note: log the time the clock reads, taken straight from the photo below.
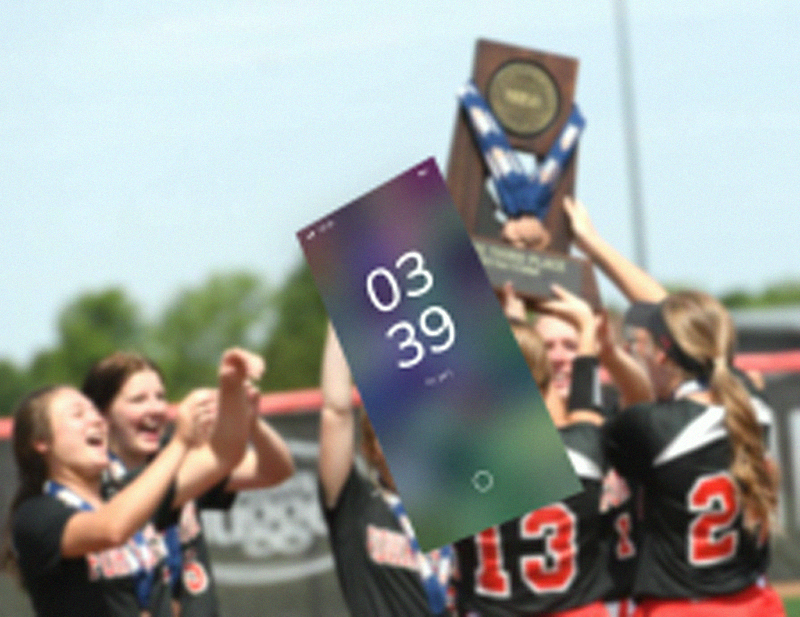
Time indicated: 3:39
